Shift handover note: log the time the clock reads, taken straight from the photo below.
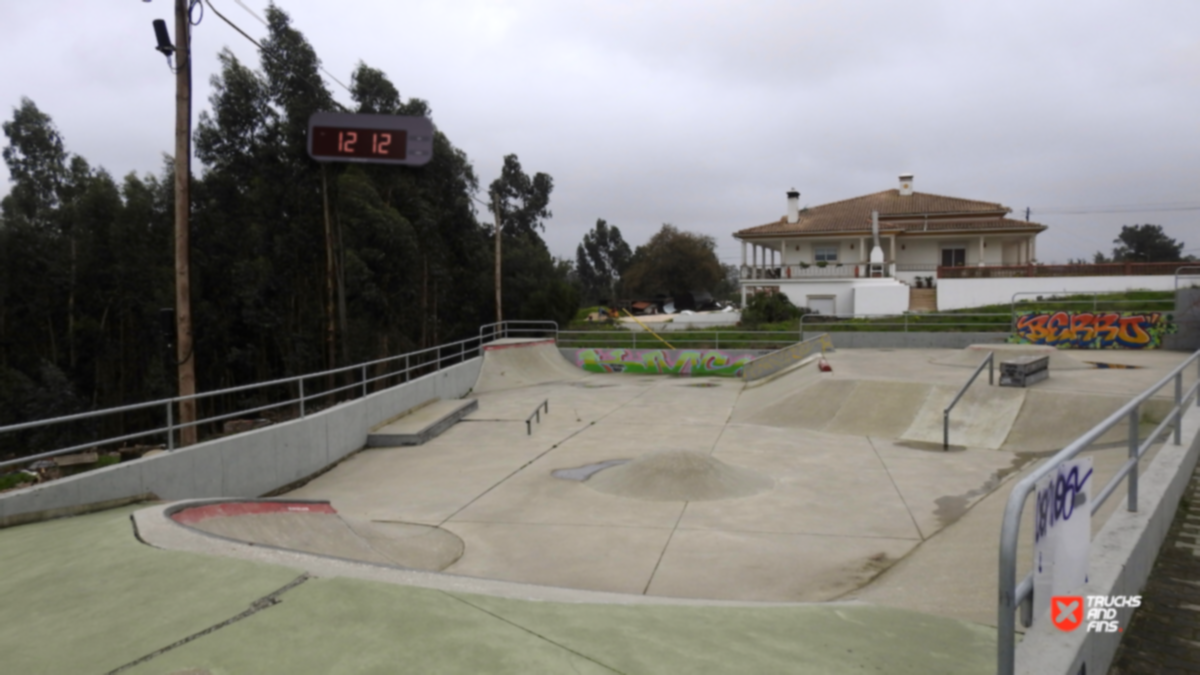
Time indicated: 12:12
